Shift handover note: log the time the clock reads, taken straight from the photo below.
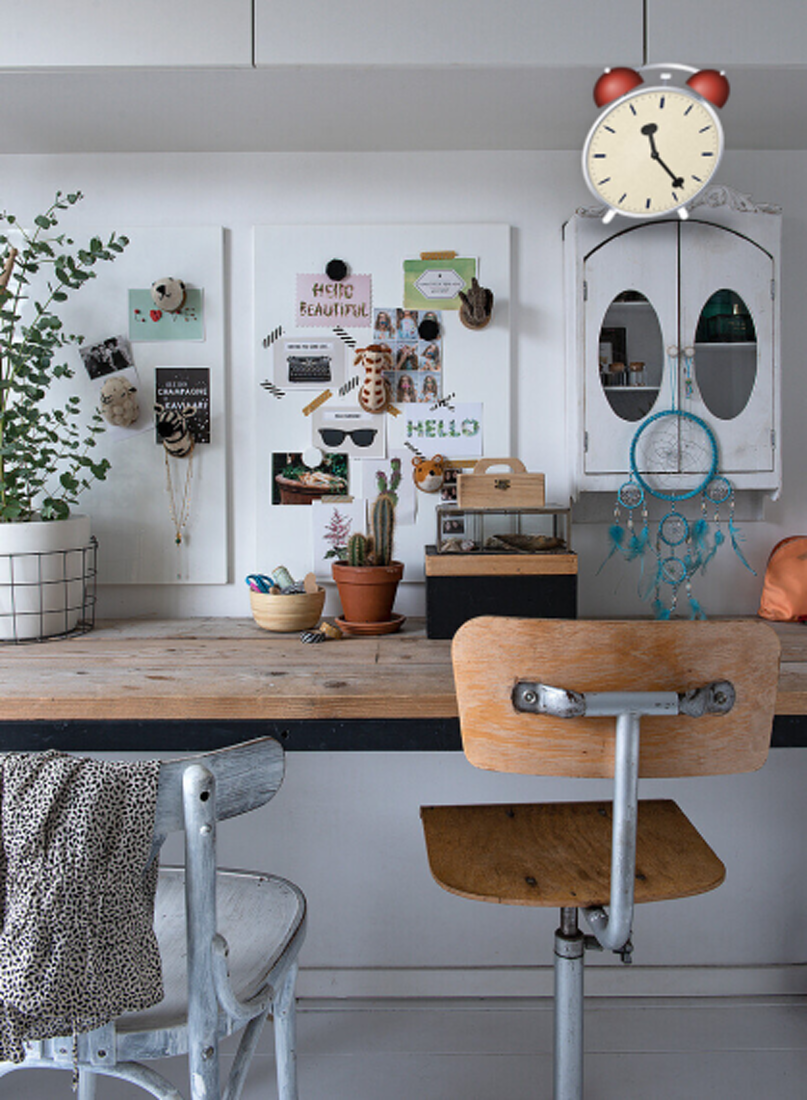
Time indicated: 11:23
